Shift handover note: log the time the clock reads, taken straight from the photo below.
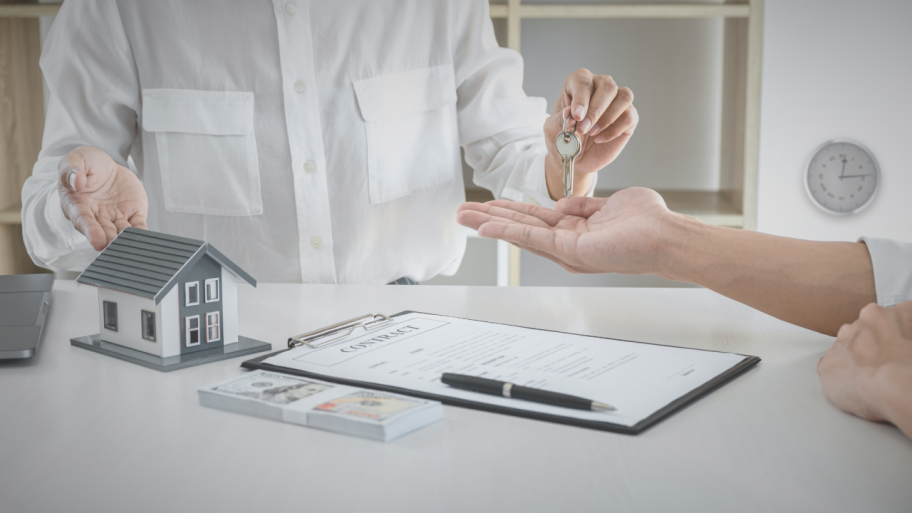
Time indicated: 12:14
